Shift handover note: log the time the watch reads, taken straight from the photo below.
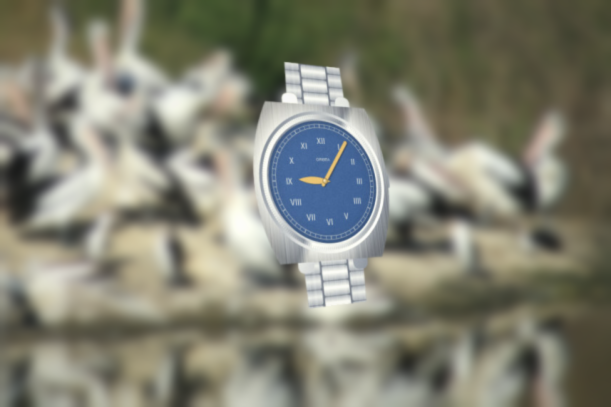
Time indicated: 9:06
